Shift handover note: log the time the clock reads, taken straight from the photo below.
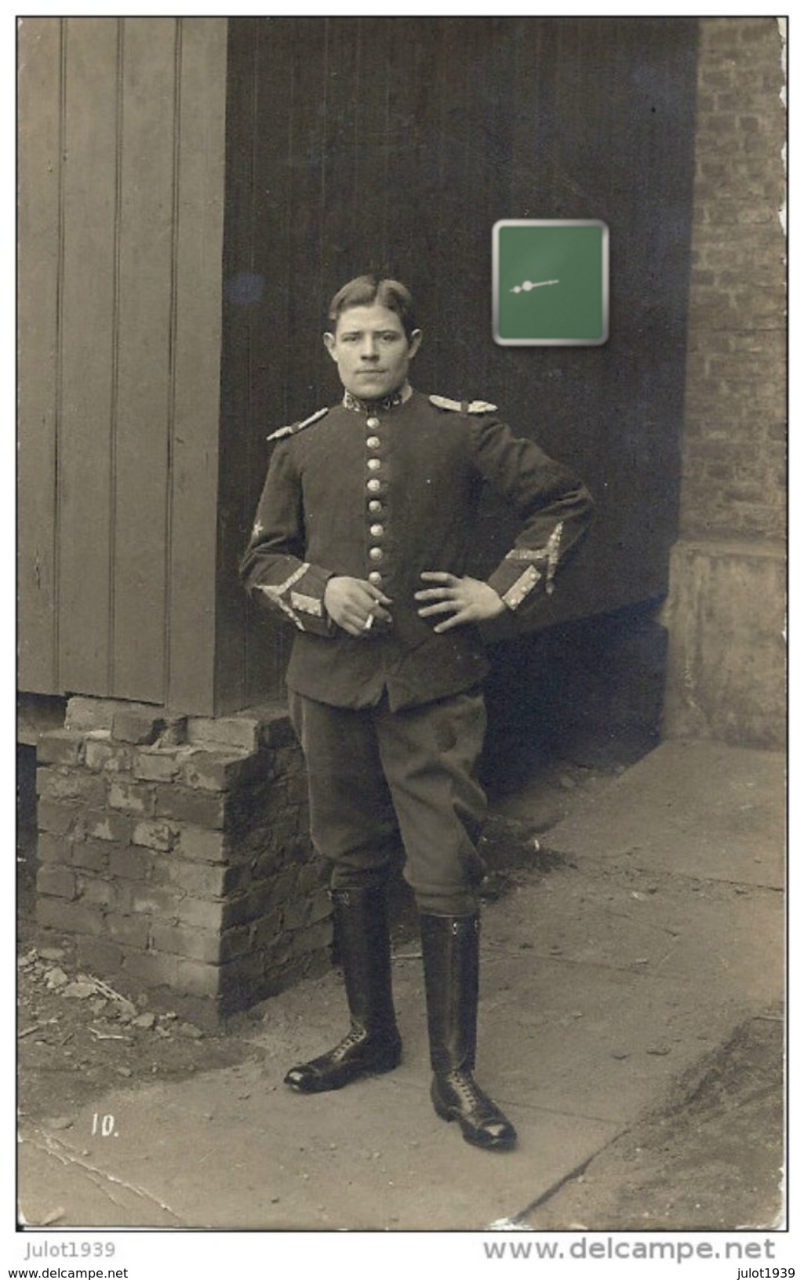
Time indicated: 8:43
